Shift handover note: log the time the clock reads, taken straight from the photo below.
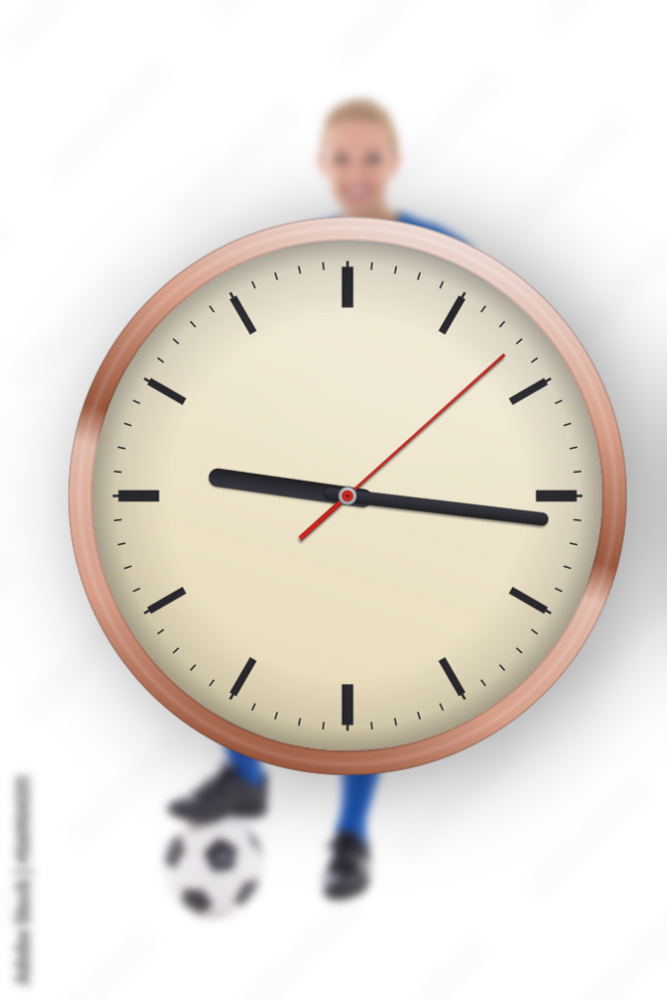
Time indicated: 9:16:08
